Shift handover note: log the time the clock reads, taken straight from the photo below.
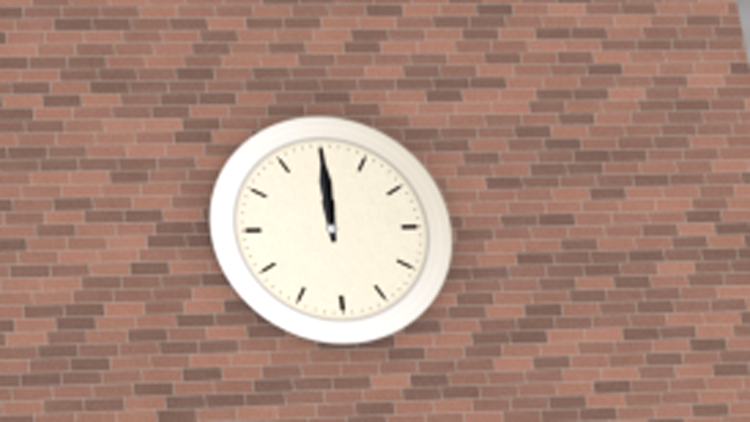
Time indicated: 12:00
